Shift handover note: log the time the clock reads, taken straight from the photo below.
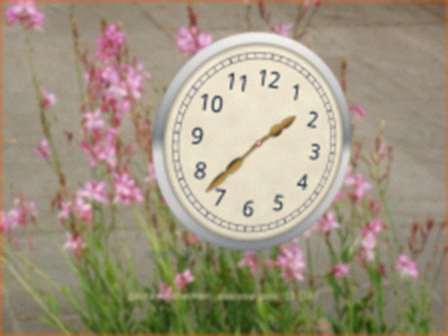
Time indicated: 1:37
